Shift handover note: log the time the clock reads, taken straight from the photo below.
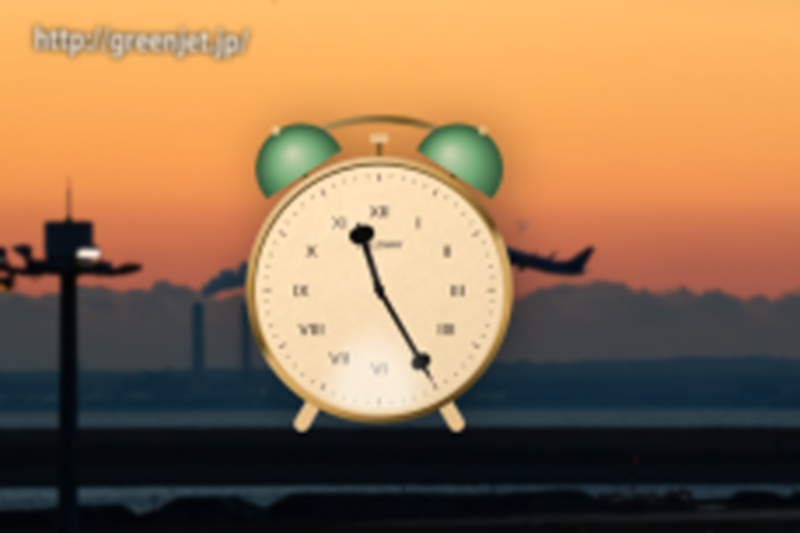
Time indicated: 11:25
